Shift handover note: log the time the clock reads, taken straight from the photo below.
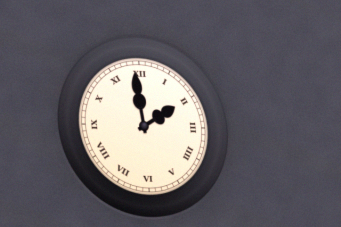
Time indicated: 1:59
